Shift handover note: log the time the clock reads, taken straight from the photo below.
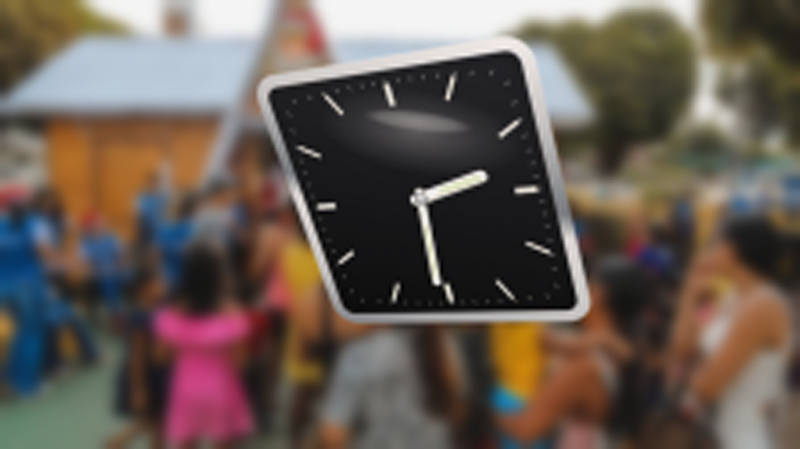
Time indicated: 2:31
